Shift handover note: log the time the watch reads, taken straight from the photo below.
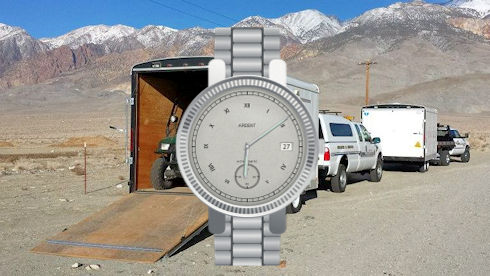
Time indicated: 6:09
